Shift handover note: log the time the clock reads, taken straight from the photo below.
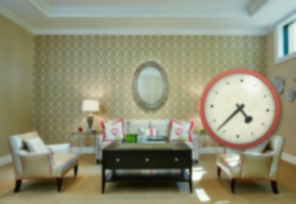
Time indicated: 4:37
